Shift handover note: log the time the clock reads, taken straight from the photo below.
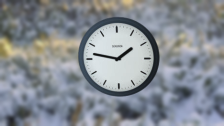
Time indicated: 1:47
